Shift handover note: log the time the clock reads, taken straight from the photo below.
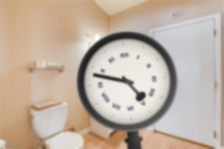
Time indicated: 4:48
